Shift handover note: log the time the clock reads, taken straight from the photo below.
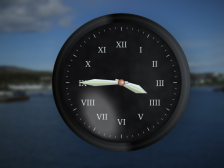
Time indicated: 3:45
